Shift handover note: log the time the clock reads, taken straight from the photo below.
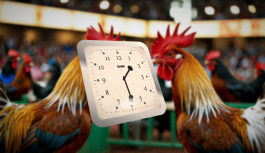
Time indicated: 1:29
